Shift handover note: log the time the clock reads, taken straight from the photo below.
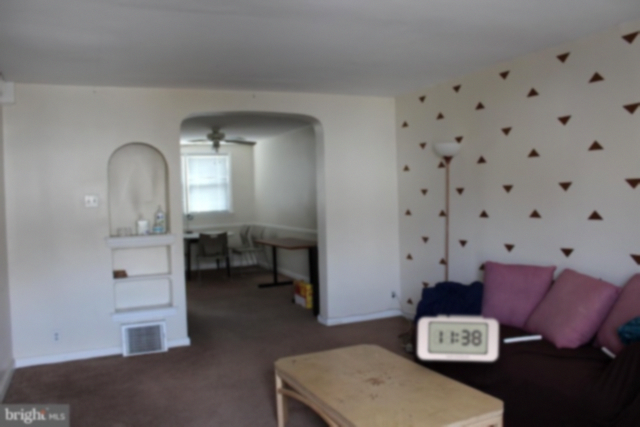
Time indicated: 11:38
